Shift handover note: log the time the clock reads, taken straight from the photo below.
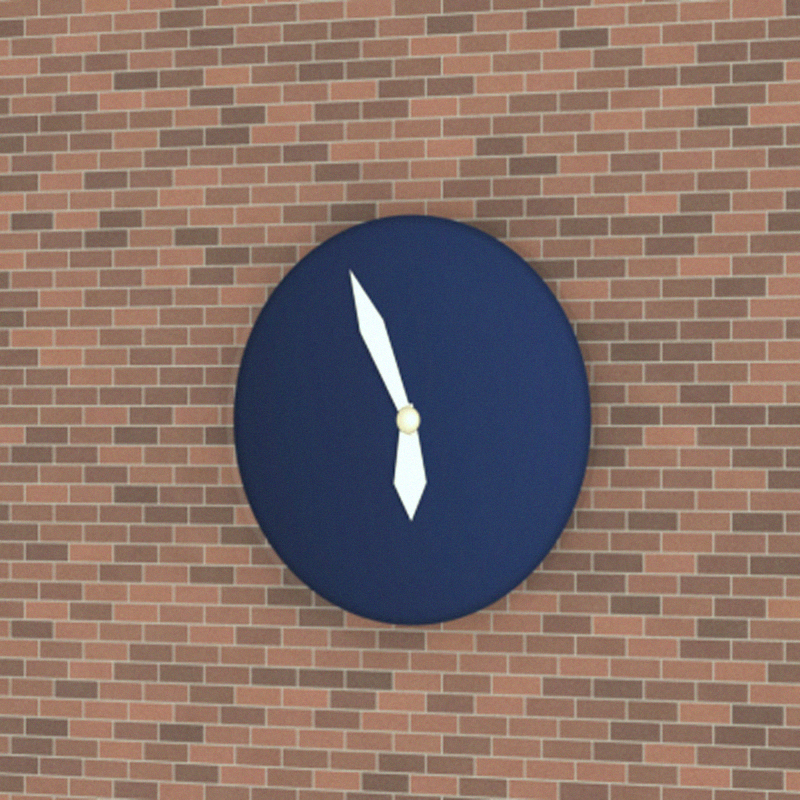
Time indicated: 5:56
